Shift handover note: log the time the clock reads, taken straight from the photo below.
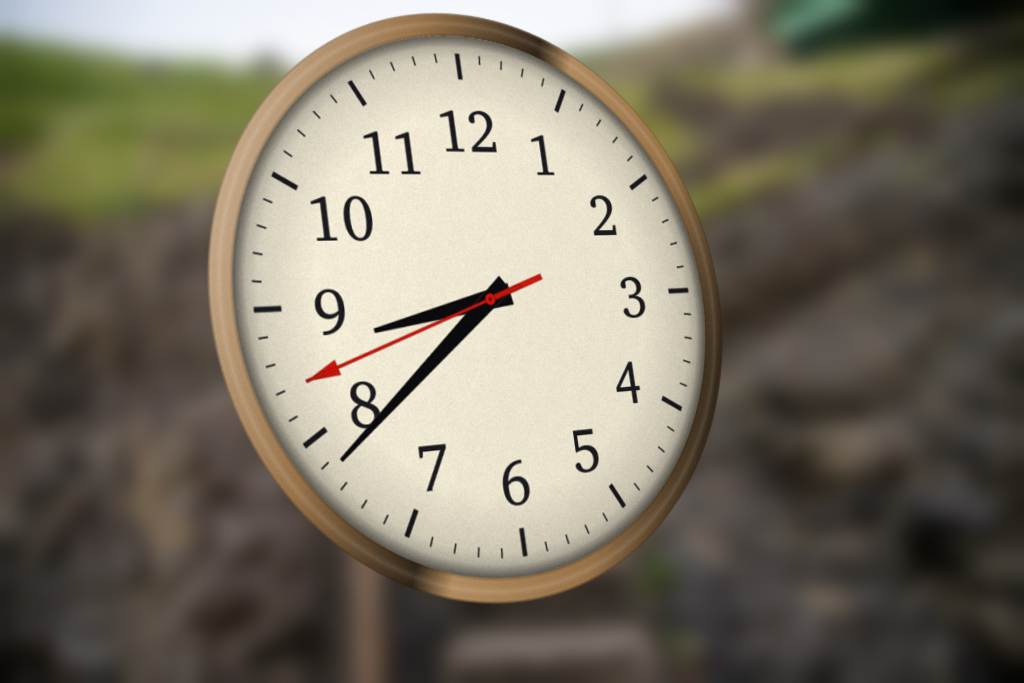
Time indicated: 8:38:42
